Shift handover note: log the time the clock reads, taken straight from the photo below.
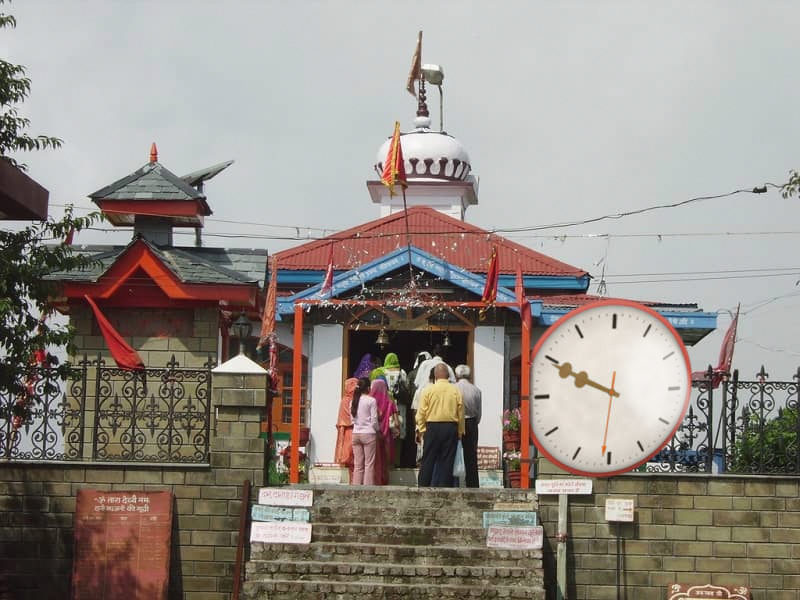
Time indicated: 9:49:31
